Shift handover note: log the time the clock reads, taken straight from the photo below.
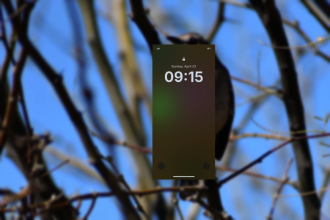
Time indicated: 9:15
